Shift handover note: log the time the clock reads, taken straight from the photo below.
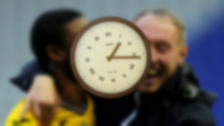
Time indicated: 1:16
